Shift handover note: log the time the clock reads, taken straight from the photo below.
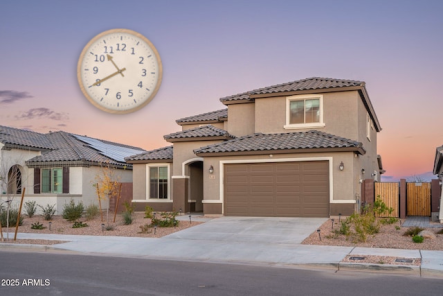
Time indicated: 10:40
